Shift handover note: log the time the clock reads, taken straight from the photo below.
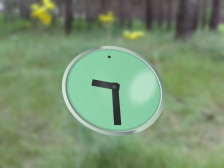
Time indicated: 9:31
